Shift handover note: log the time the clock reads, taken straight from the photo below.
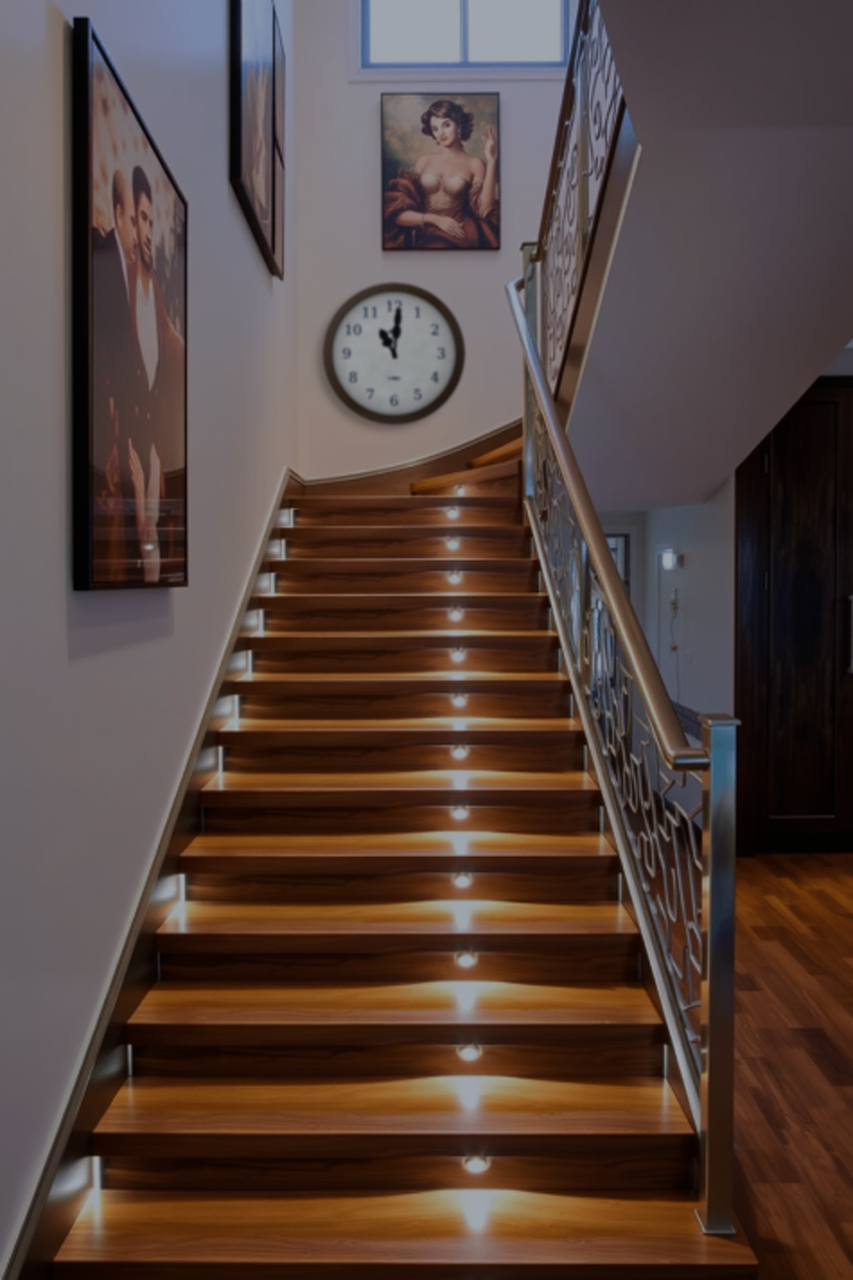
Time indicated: 11:01
